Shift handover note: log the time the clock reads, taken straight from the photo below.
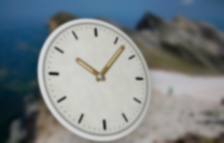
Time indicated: 10:07
